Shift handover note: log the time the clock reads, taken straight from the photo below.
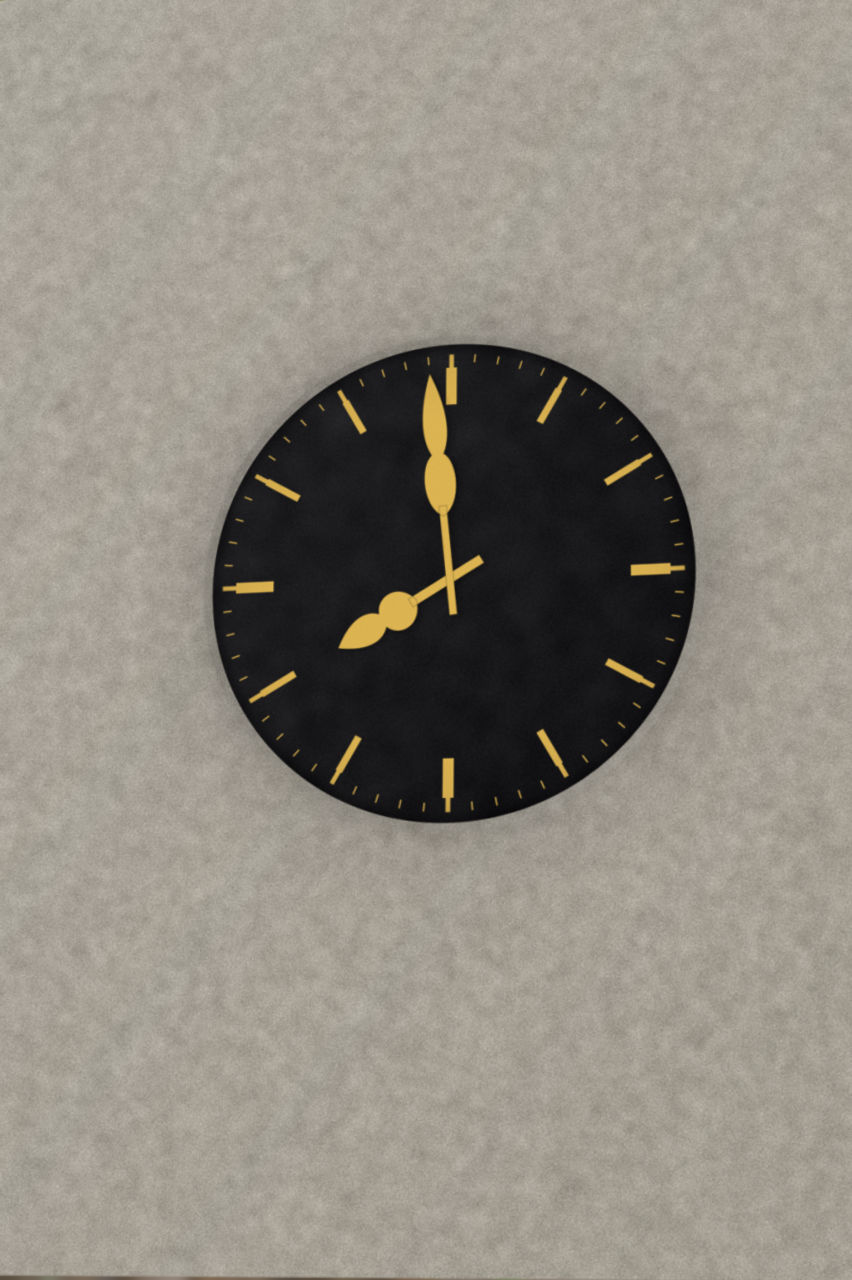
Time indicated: 7:59
